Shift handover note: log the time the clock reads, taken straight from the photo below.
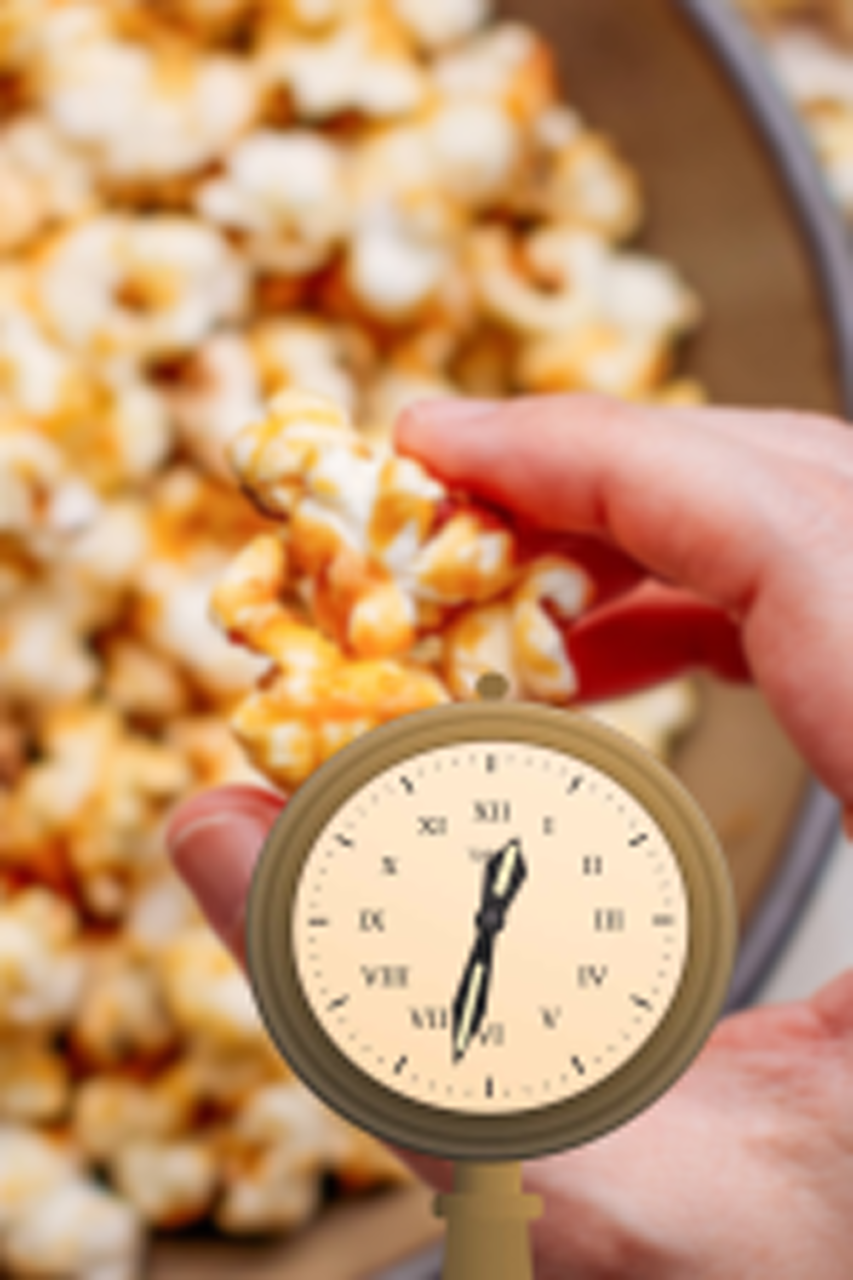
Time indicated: 12:32
